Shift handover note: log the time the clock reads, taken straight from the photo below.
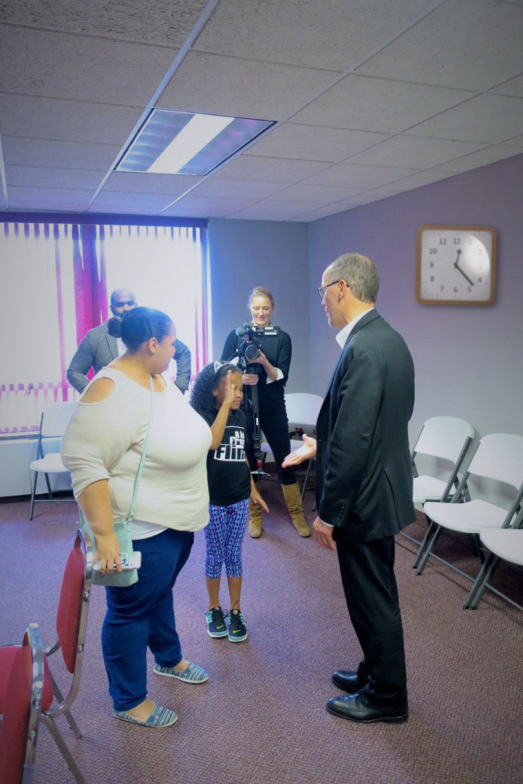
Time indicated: 12:23
